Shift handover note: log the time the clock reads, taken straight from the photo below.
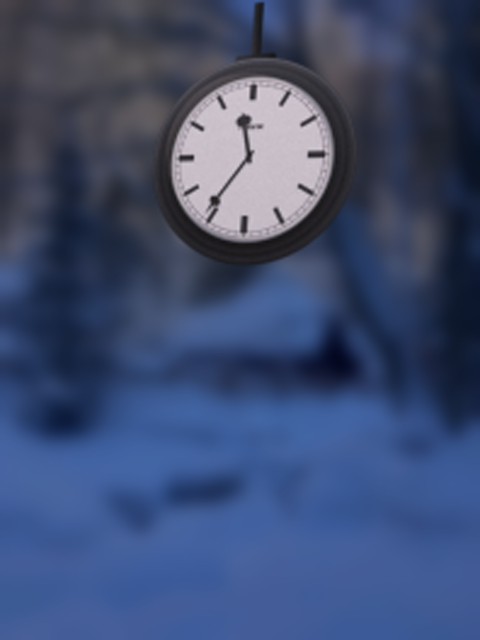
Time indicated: 11:36
